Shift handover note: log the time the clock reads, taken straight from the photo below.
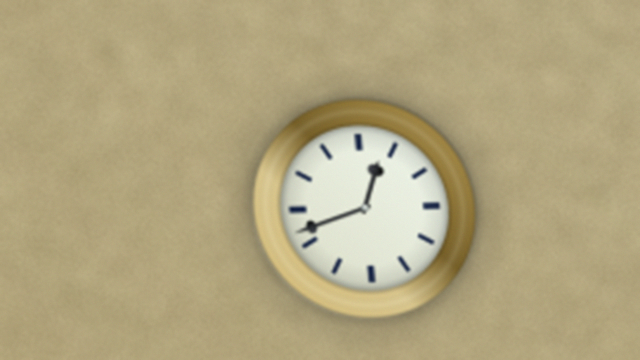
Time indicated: 12:42
